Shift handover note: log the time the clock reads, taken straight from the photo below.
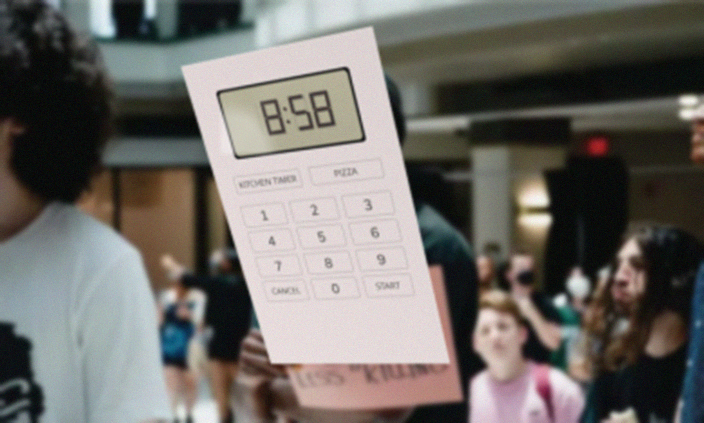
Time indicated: 8:58
